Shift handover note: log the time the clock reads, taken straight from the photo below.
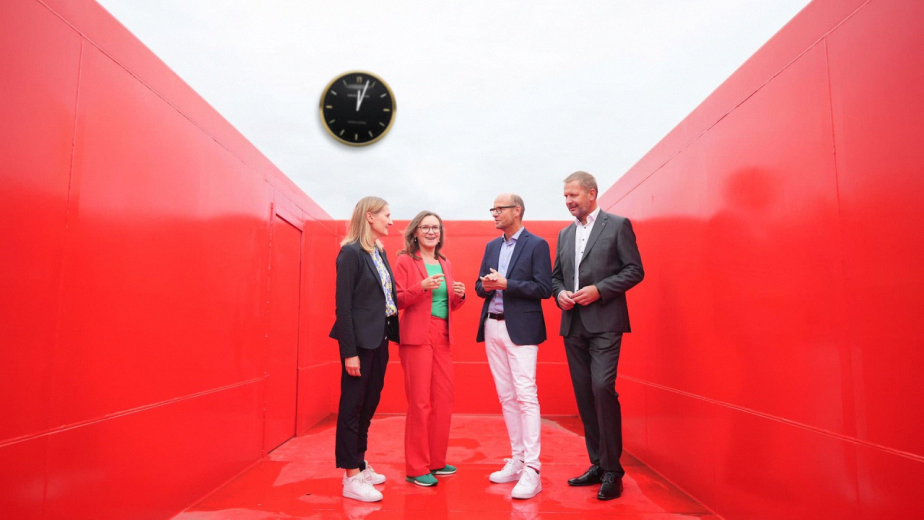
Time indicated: 12:03
